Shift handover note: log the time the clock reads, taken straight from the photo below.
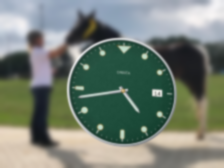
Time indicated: 4:43
